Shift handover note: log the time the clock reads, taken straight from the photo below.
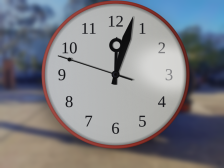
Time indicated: 12:02:48
